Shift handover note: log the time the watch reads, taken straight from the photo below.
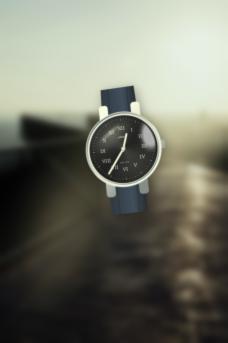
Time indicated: 12:36
